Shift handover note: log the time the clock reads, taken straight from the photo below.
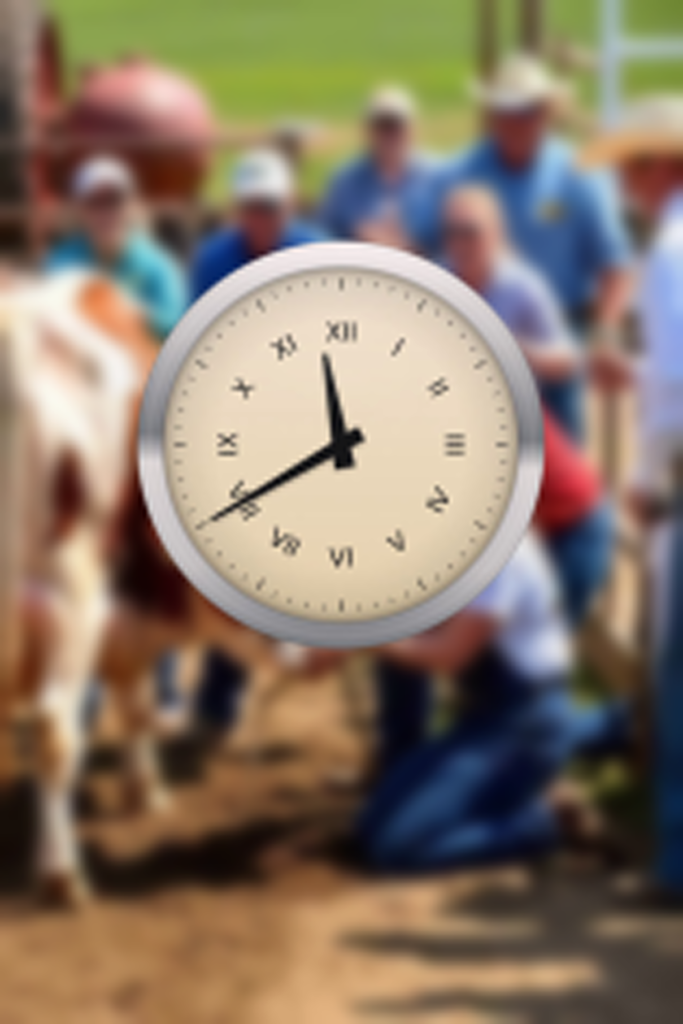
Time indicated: 11:40
